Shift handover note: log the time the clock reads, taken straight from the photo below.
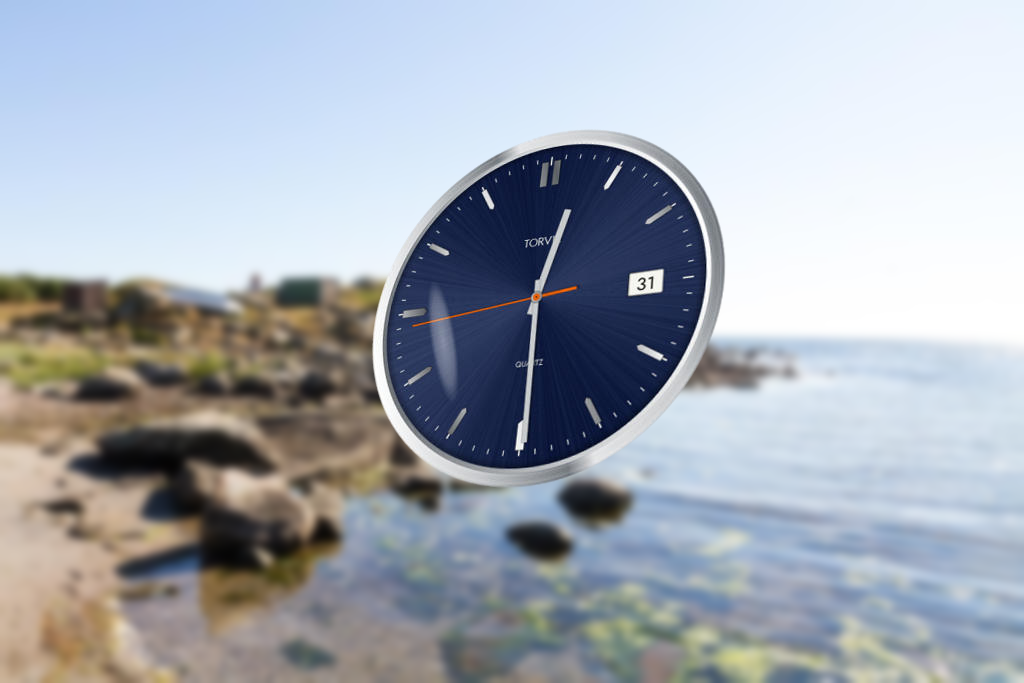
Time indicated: 12:29:44
